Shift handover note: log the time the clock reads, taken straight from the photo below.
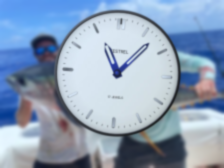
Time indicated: 11:07
